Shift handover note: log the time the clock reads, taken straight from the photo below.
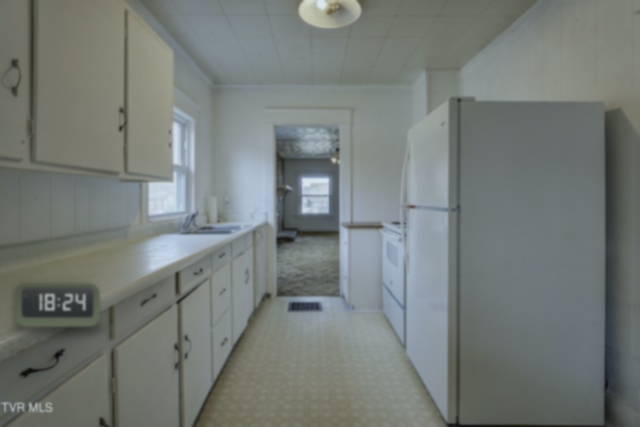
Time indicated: 18:24
